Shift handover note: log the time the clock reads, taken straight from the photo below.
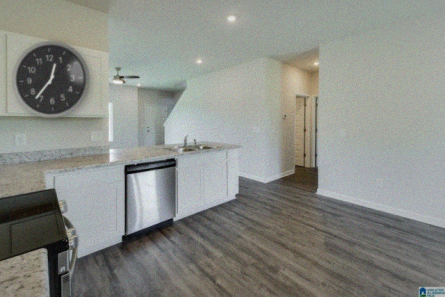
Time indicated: 12:37
